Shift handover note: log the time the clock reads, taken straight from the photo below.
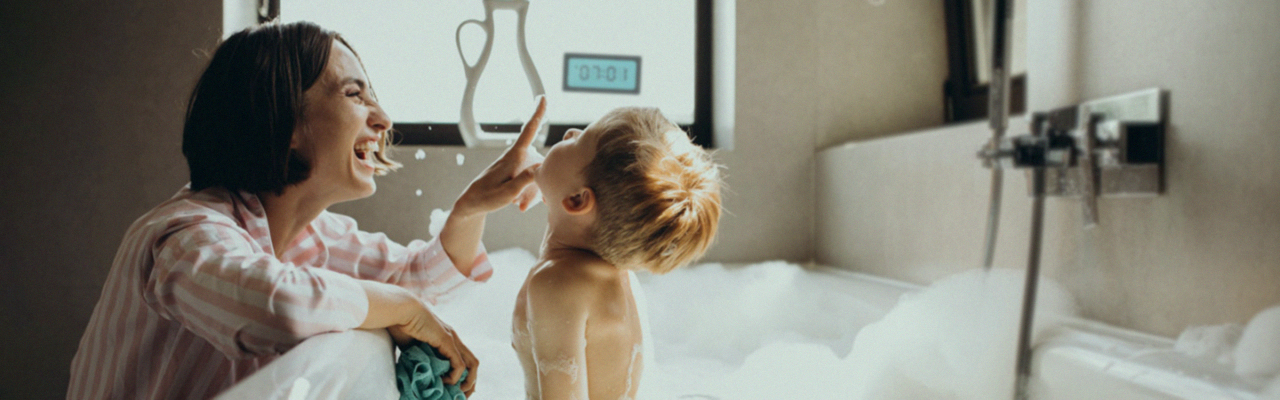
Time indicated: 7:01
